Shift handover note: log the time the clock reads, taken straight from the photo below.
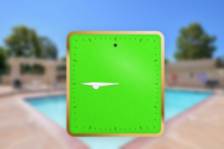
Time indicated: 8:45
